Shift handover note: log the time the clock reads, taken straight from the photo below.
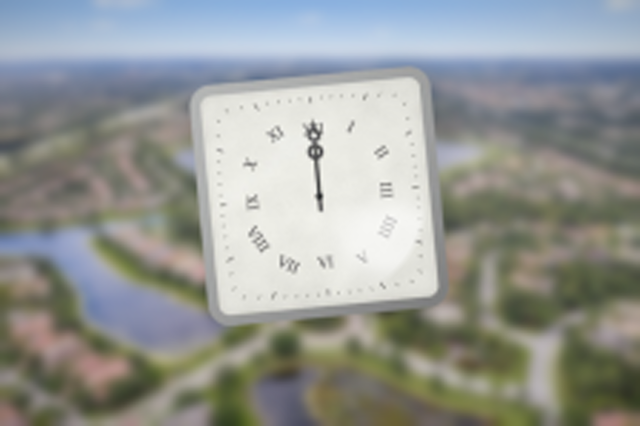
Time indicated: 12:00
